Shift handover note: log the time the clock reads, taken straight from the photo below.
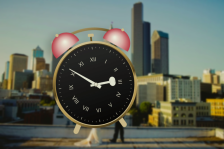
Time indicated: 2:51
